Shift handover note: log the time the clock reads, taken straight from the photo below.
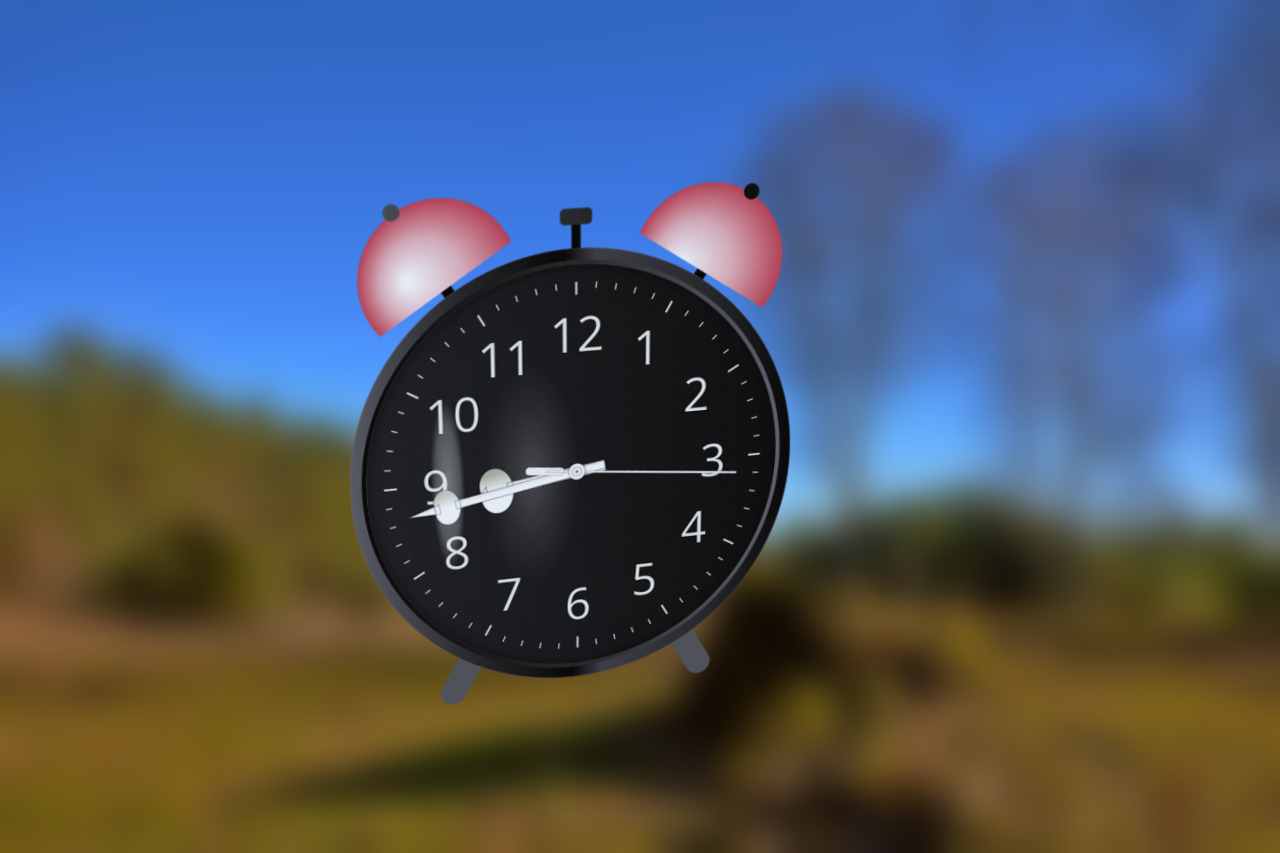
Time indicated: 8:43:16
